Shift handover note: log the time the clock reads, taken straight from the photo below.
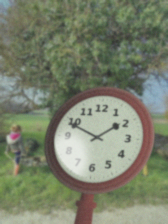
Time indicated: 1:49
